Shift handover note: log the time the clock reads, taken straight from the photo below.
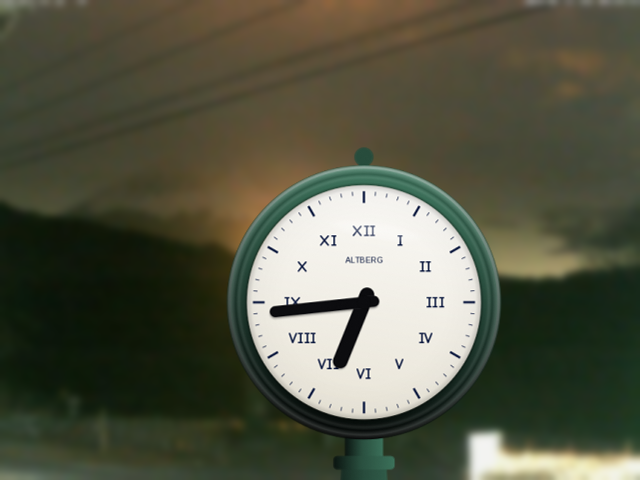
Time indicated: 6:44
